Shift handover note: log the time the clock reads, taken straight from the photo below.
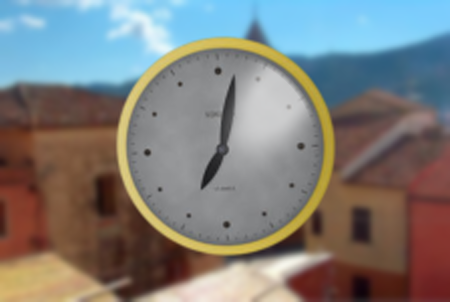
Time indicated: 7:02
